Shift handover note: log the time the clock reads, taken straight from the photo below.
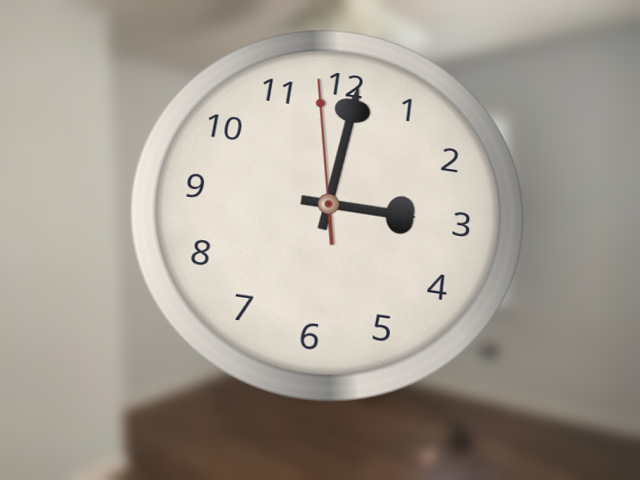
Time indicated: 3:00:58
